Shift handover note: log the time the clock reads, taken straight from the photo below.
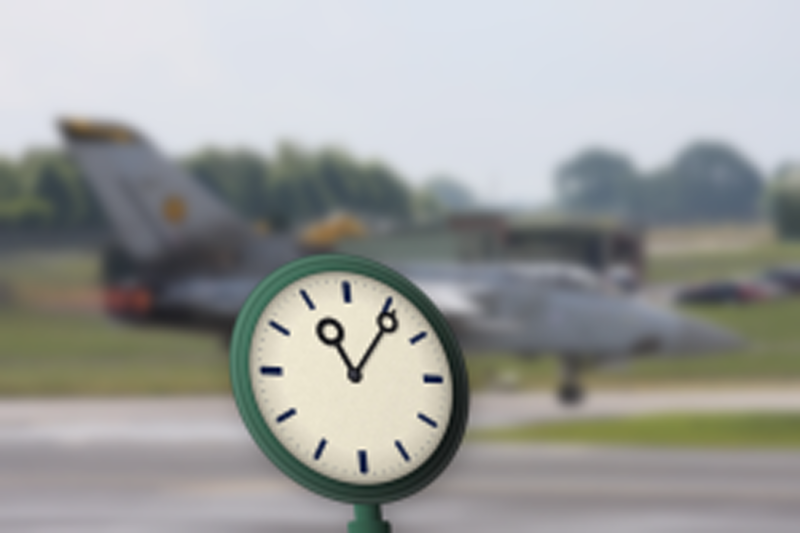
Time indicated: 11:06
